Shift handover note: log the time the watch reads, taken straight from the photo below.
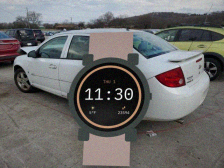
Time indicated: 11:30
